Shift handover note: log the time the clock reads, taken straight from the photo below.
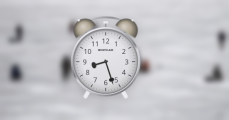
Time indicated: 8:27
